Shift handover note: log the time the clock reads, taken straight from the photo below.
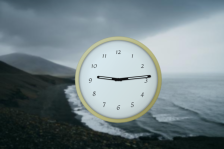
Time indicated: 9:14
